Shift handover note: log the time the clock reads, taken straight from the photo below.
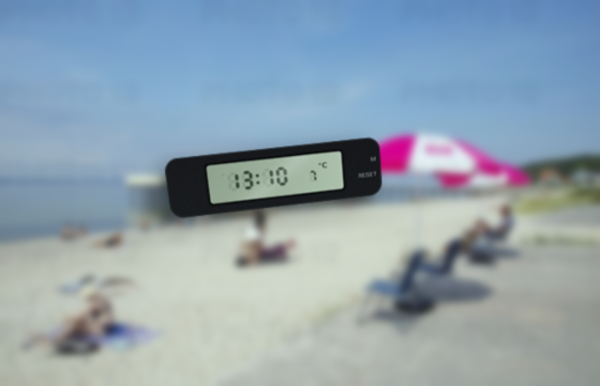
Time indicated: 13:10
